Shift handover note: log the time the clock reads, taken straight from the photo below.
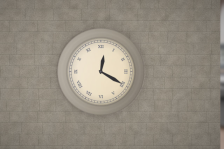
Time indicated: 12:20
